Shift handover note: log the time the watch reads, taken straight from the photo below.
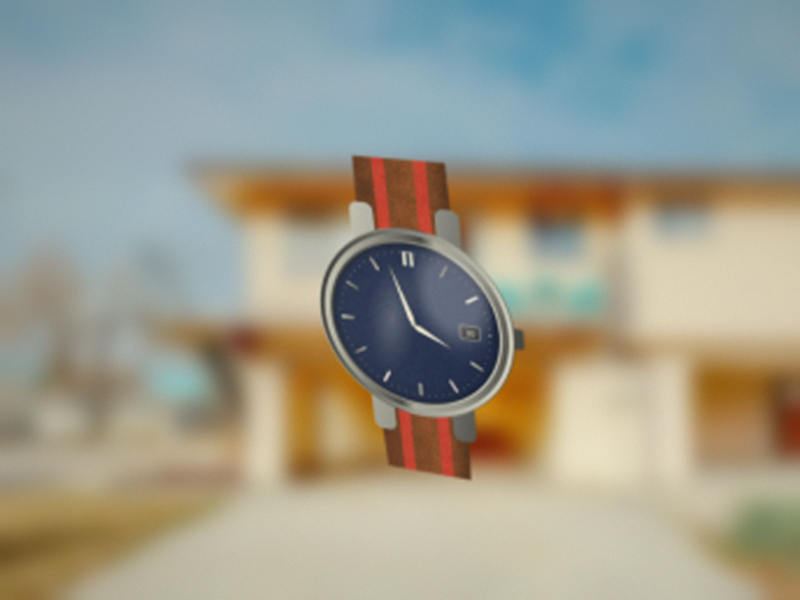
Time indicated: 3:57
